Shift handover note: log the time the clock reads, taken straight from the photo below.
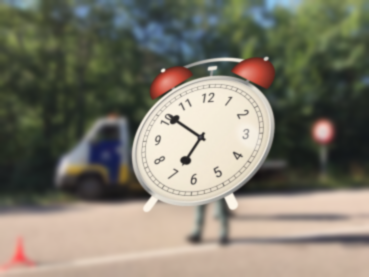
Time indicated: 6:51
